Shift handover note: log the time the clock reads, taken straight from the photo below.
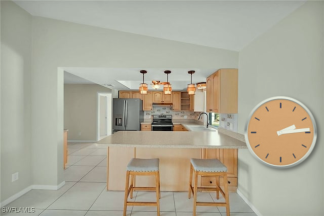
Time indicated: 2:14
